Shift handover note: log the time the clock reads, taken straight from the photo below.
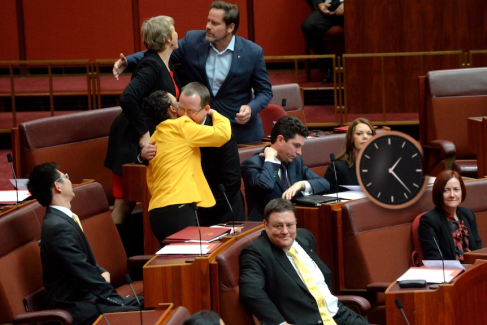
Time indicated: 1:23
